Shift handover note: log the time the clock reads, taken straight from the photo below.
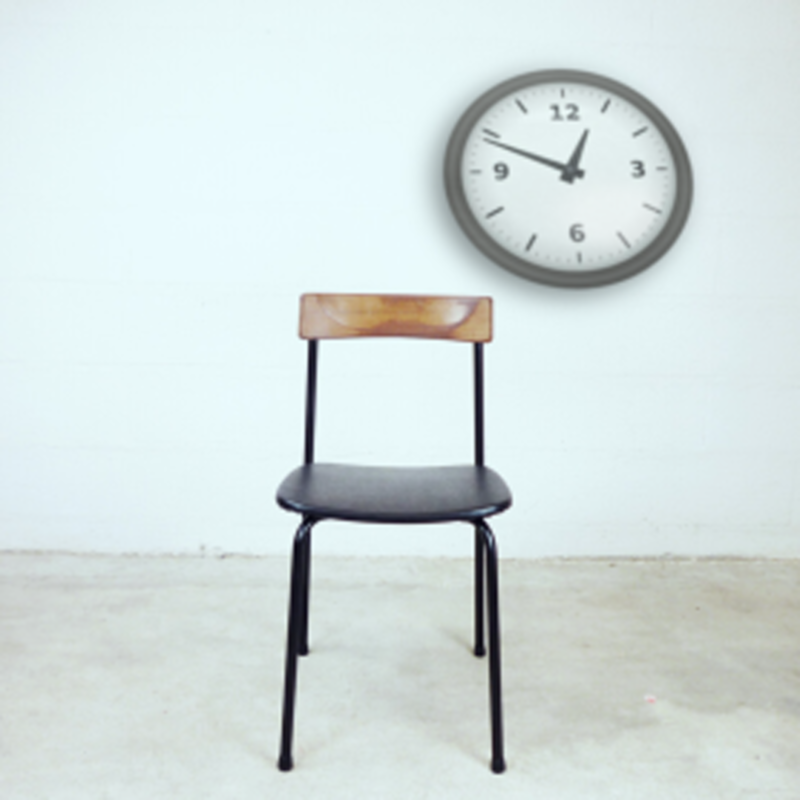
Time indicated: 12:49
